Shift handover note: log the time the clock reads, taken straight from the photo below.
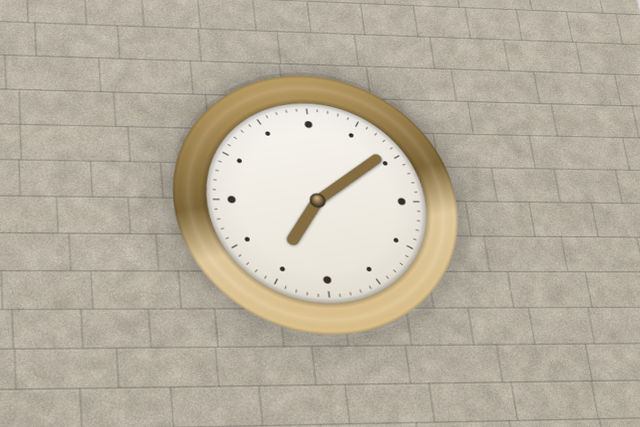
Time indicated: 7:09
